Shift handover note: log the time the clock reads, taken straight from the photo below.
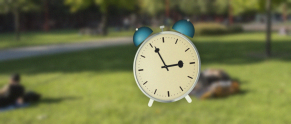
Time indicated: 2:56
